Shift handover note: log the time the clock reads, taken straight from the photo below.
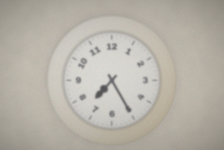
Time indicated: 7:25
